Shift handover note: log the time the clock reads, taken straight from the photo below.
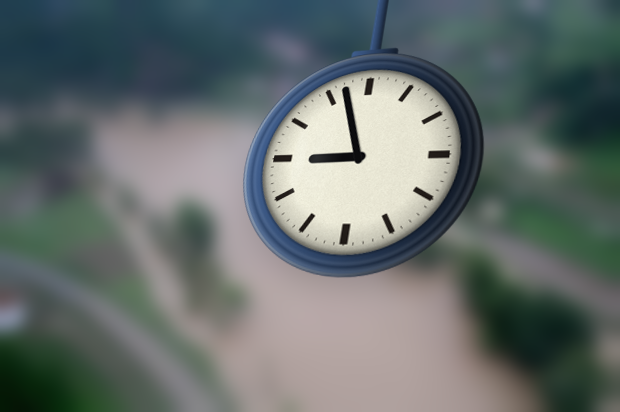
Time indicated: 8:57
